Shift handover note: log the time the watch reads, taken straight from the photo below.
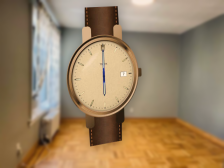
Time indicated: 6:00
